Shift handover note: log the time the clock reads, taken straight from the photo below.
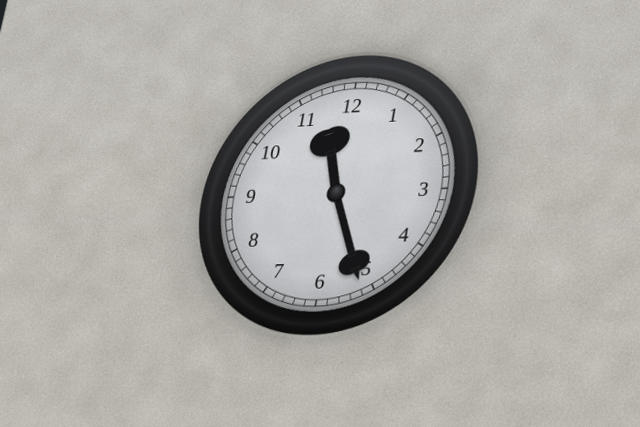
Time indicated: 11:26
